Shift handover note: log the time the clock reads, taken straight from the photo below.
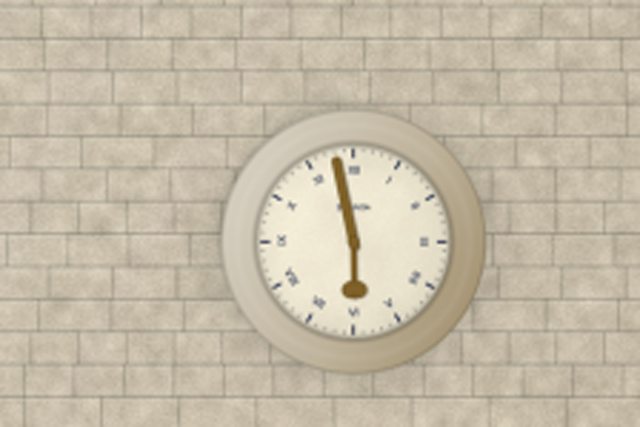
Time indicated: 5:58
